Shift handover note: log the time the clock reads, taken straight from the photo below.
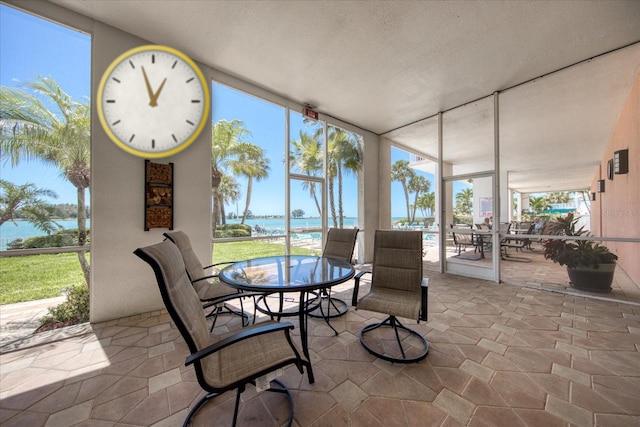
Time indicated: 12:57
